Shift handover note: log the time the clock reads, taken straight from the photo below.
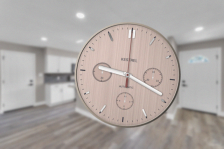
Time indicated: 9:19
